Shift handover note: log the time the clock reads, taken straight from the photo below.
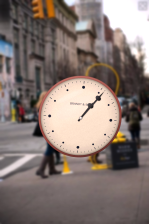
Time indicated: 1:06
